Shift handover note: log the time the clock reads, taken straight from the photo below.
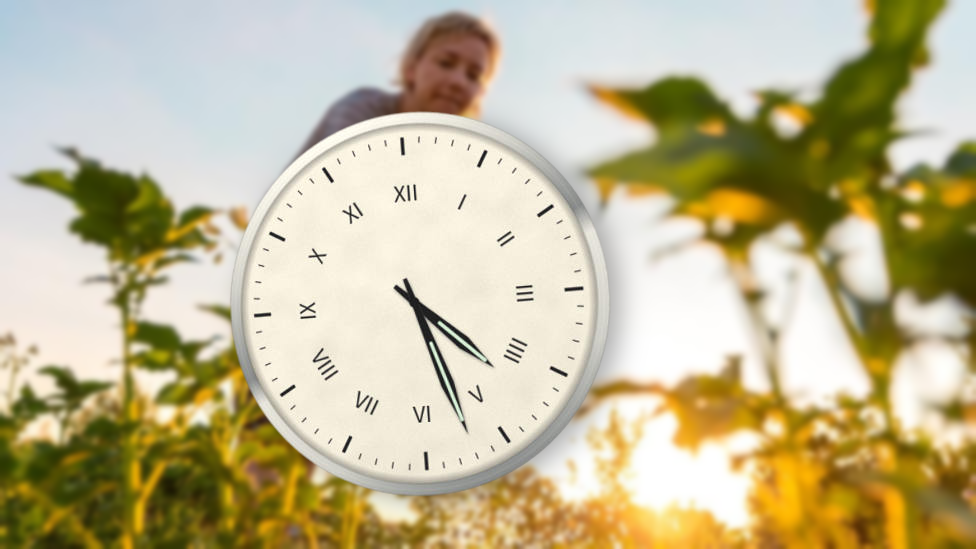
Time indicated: 4:27
